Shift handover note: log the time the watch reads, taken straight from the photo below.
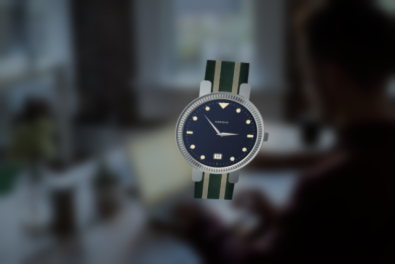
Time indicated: 2:53
